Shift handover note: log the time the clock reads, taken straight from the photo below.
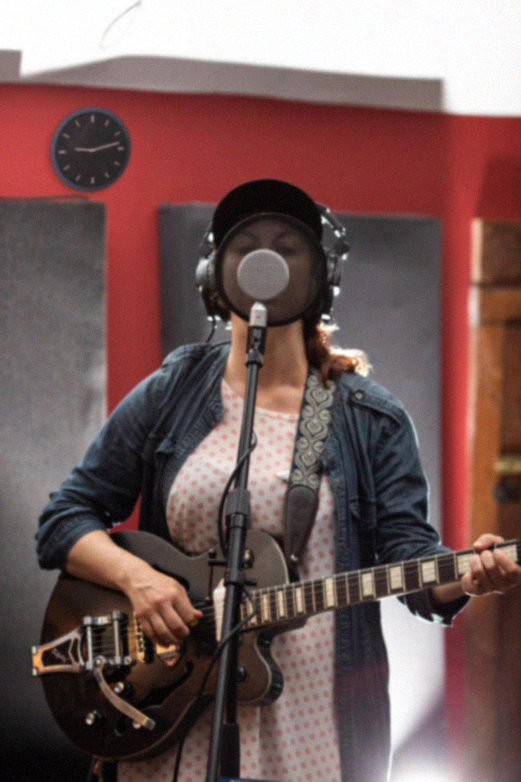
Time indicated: 9:13
